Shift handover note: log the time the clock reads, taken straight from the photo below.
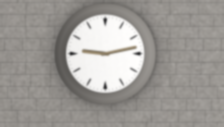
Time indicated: 9:13
